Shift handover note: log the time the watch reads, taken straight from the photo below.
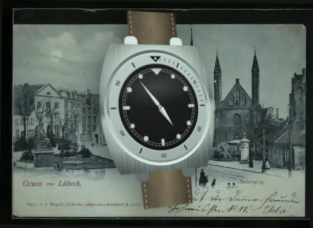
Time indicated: 4:54
